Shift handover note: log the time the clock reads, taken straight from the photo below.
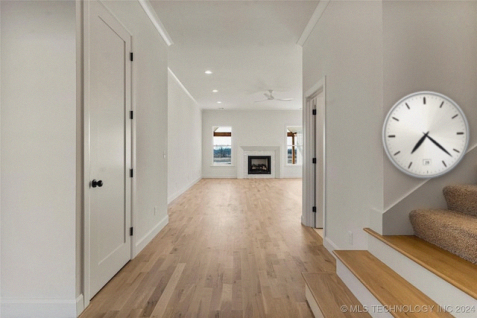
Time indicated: 7:22
